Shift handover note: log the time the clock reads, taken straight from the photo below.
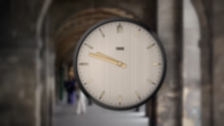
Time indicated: 9:48
